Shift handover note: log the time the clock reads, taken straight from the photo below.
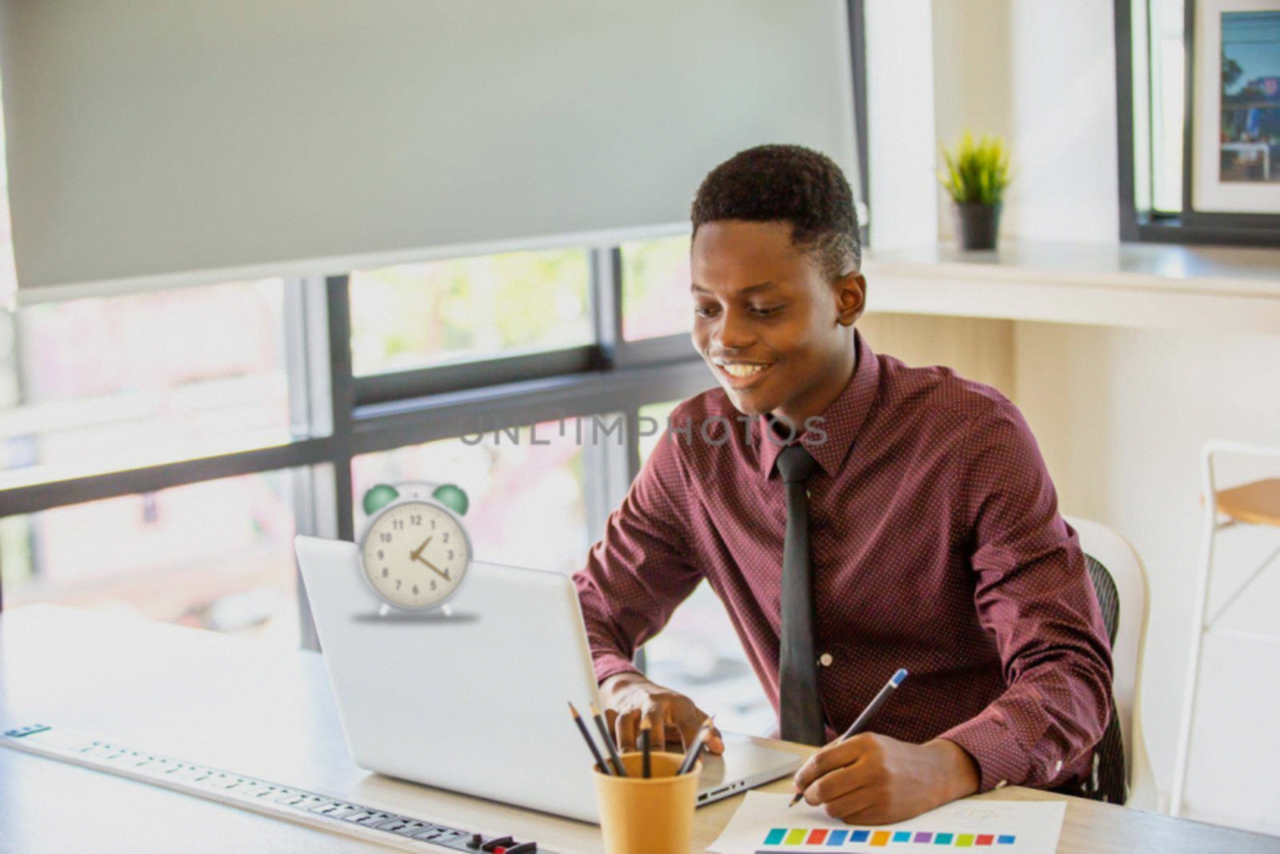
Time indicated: 1:21
